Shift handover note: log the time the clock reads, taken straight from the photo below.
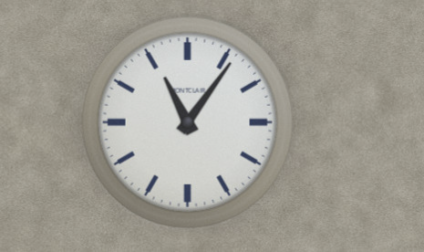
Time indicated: 11:06
